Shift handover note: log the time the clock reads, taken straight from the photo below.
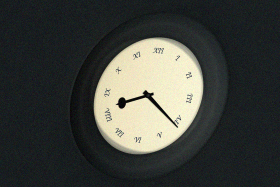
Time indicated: 8:21
